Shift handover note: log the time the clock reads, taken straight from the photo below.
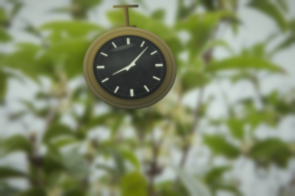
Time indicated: 8:07
